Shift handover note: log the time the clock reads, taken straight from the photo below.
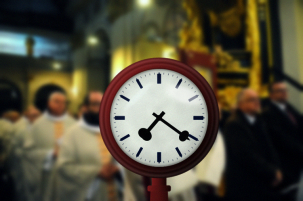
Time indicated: 7:21
